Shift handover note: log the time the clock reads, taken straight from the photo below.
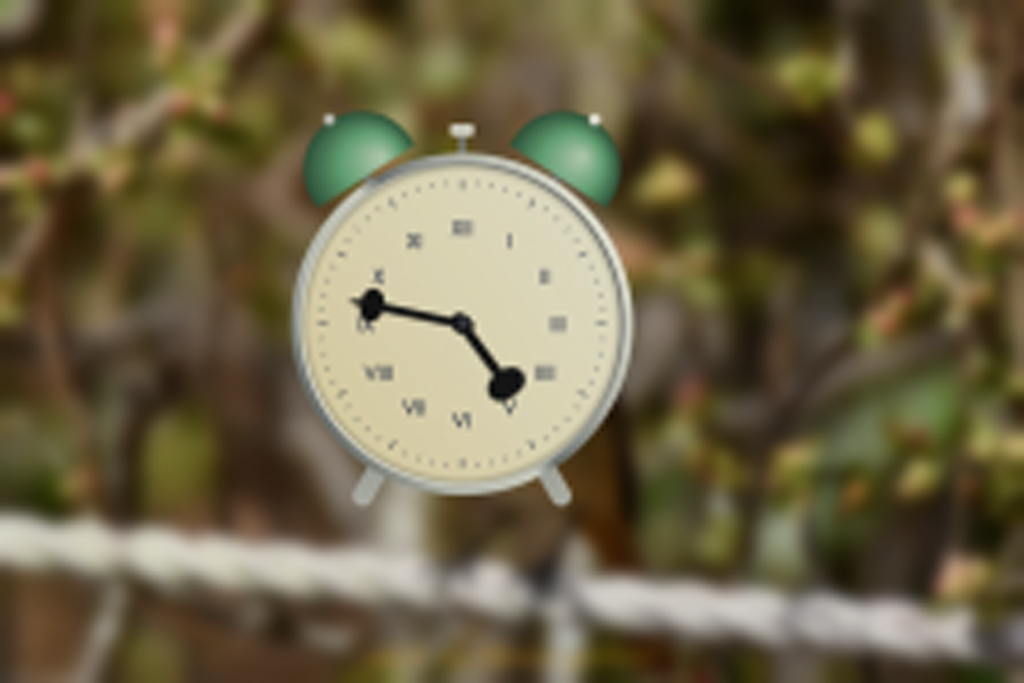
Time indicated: 4:47
